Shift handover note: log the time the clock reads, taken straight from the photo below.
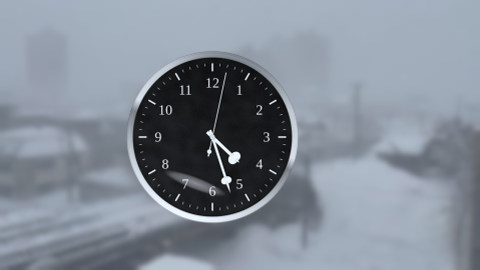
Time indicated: 4:27:02
